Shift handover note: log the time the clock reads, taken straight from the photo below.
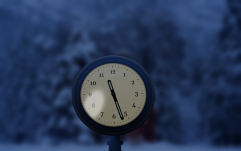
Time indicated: 11:27
